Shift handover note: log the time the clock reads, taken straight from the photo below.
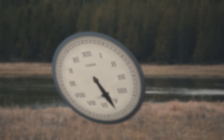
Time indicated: 5:27
